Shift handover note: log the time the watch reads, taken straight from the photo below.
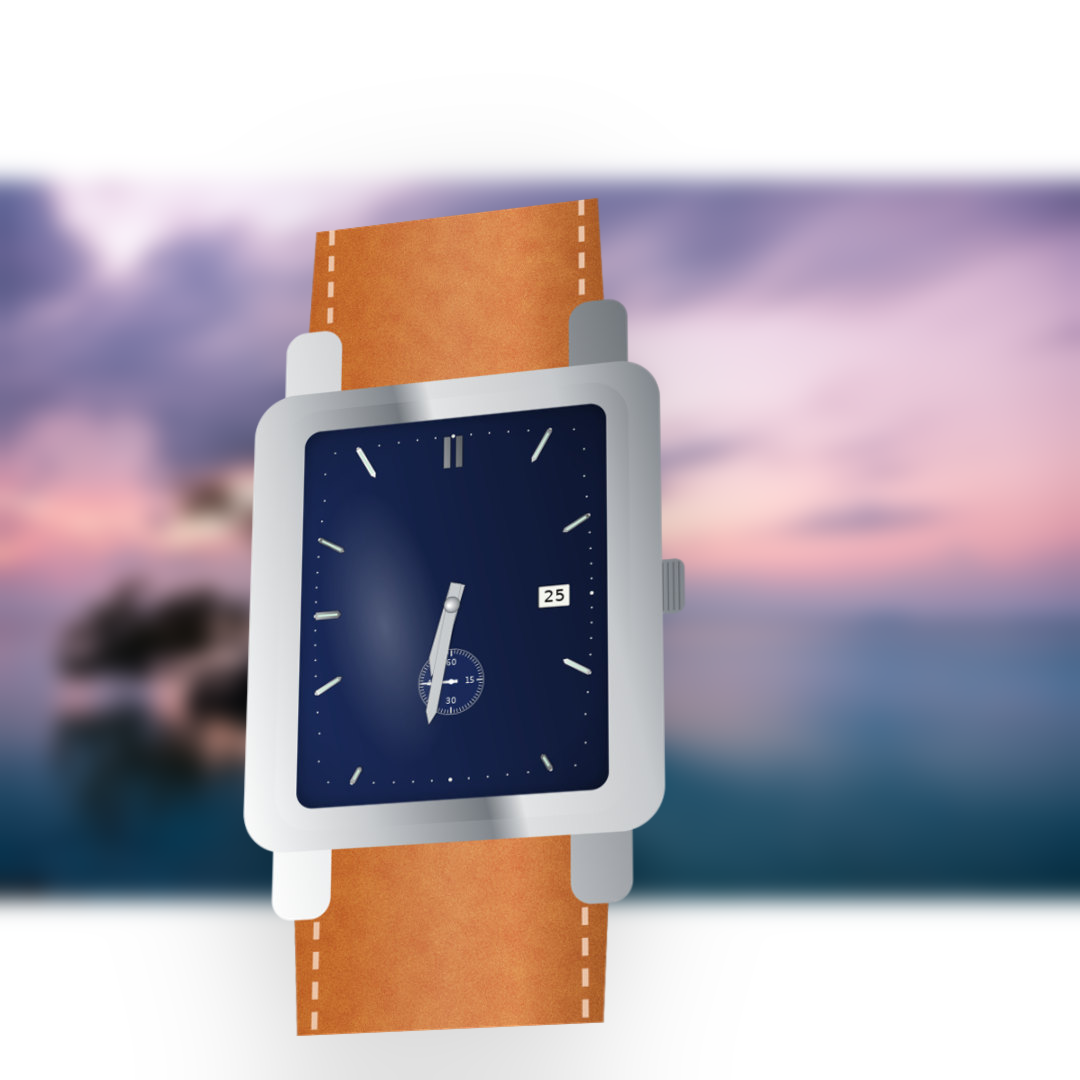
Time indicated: 6:31:45
